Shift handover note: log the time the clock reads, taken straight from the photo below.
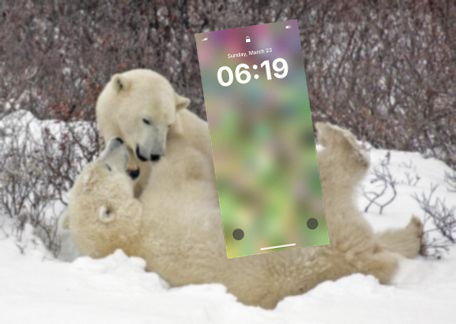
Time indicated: 6:19
